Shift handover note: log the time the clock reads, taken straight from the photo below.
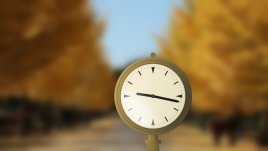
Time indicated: 9:17
